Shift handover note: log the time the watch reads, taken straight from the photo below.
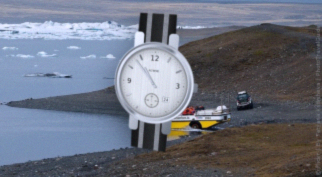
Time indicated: 10:53
